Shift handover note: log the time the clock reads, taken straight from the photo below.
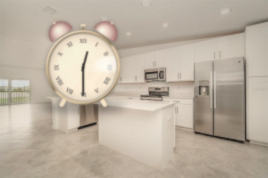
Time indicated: 12:30
